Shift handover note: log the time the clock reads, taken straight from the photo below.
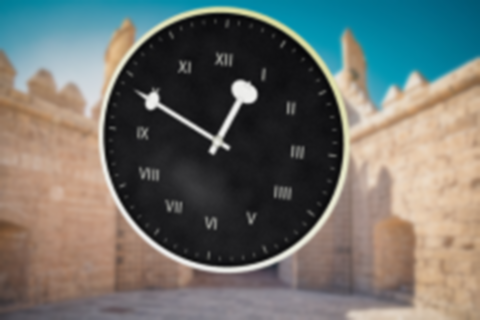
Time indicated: 12:49
